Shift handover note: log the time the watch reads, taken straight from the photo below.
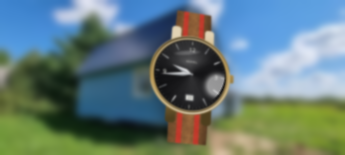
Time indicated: 9:44
